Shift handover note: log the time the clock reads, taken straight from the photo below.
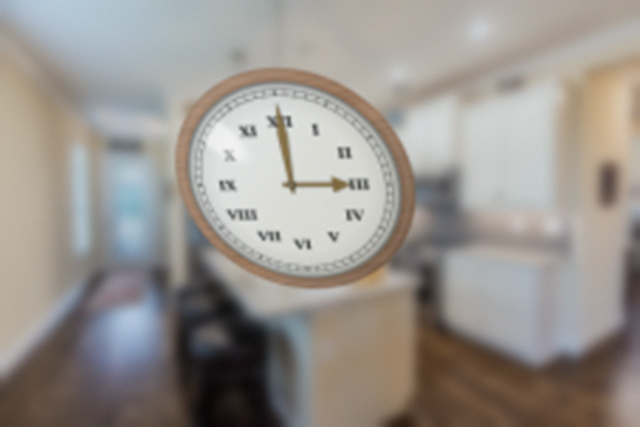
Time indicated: 3:00
